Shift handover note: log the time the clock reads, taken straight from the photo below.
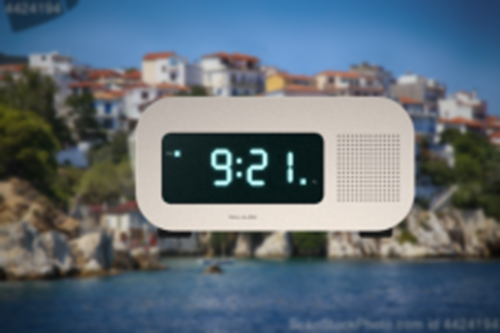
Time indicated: 9:21
